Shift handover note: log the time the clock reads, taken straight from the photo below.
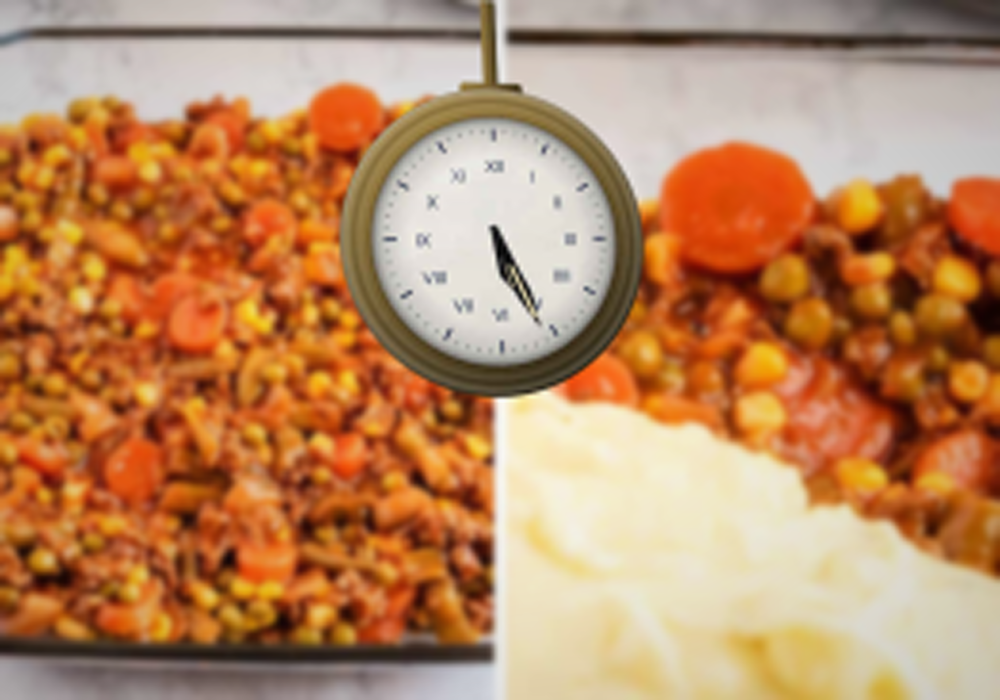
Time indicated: 5:26
